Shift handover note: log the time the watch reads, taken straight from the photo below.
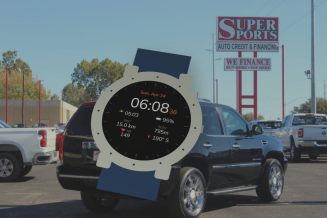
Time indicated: 6:08
